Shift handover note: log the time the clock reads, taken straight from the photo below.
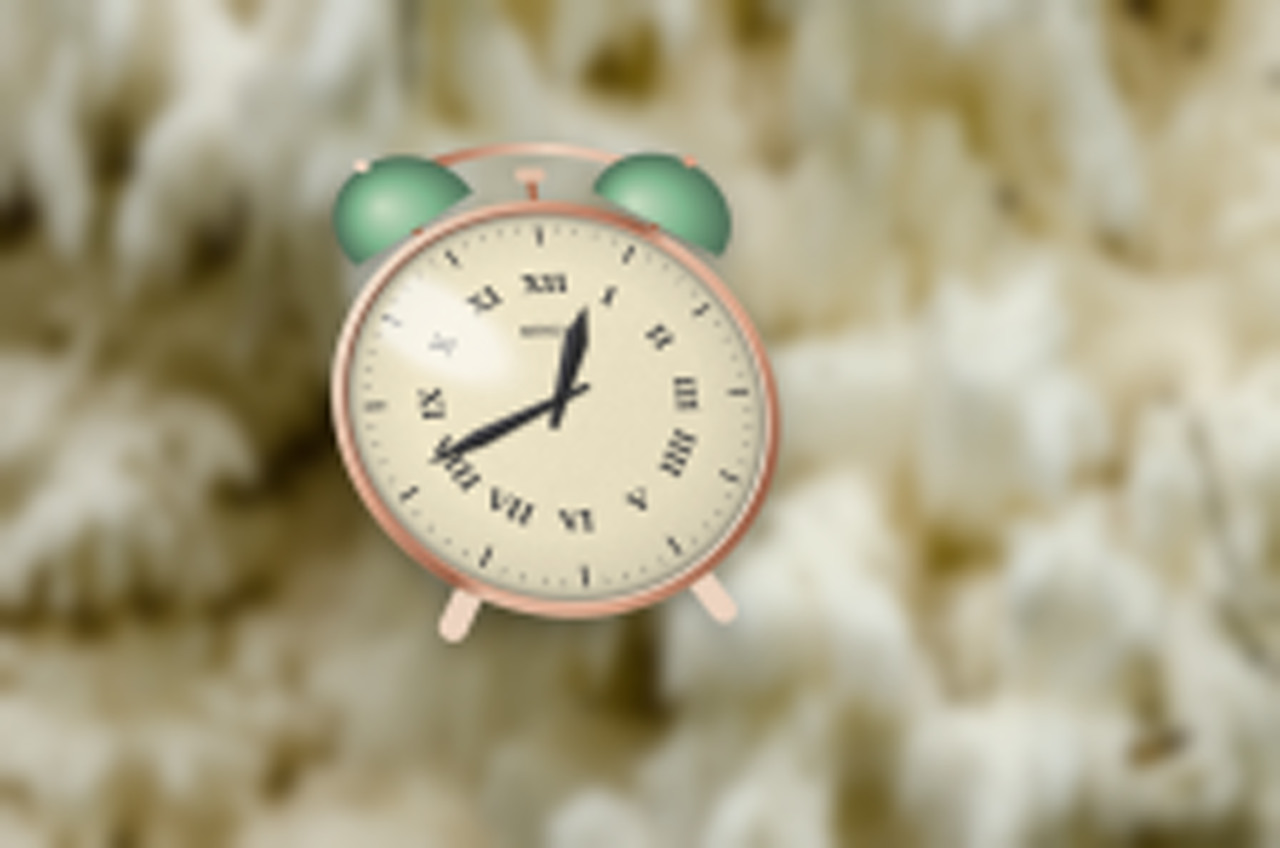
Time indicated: 12:41
